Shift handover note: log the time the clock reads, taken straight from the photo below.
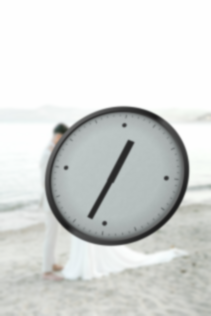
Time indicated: 12:33
